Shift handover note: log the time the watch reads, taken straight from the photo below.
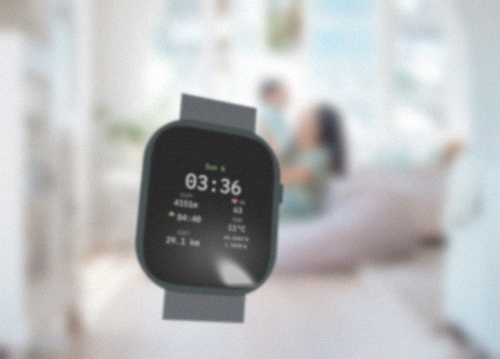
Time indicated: 3:36
